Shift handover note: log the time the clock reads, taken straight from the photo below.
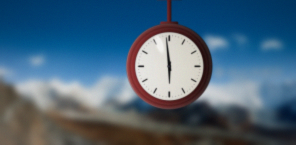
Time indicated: 5:59
